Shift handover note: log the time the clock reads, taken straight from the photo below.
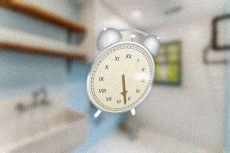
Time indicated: 5:27
